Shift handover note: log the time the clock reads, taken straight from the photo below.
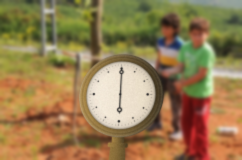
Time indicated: 6:00
